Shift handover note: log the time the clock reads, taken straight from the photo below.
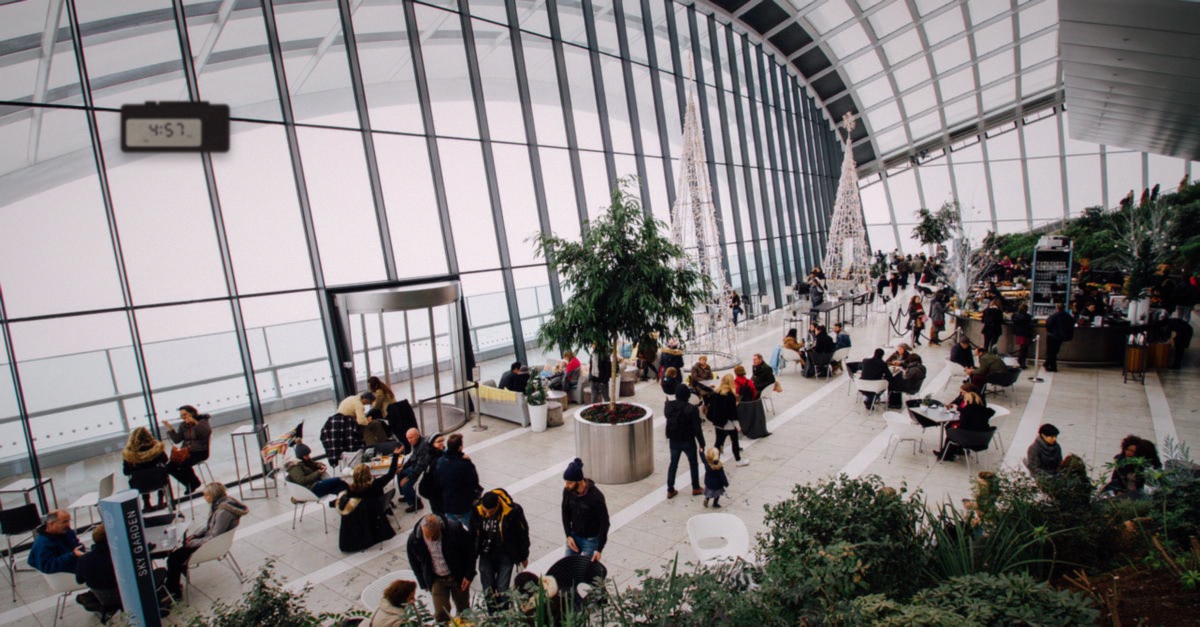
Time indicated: 4:57
